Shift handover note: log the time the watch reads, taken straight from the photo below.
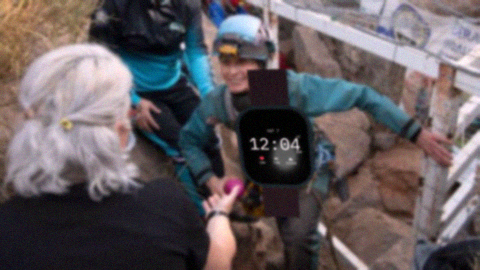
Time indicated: 12:04
